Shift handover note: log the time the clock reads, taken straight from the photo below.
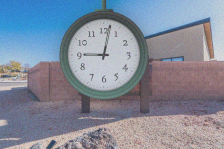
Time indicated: 9:02
